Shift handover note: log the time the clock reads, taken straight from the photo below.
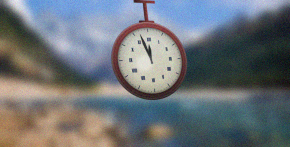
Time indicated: 11:57
